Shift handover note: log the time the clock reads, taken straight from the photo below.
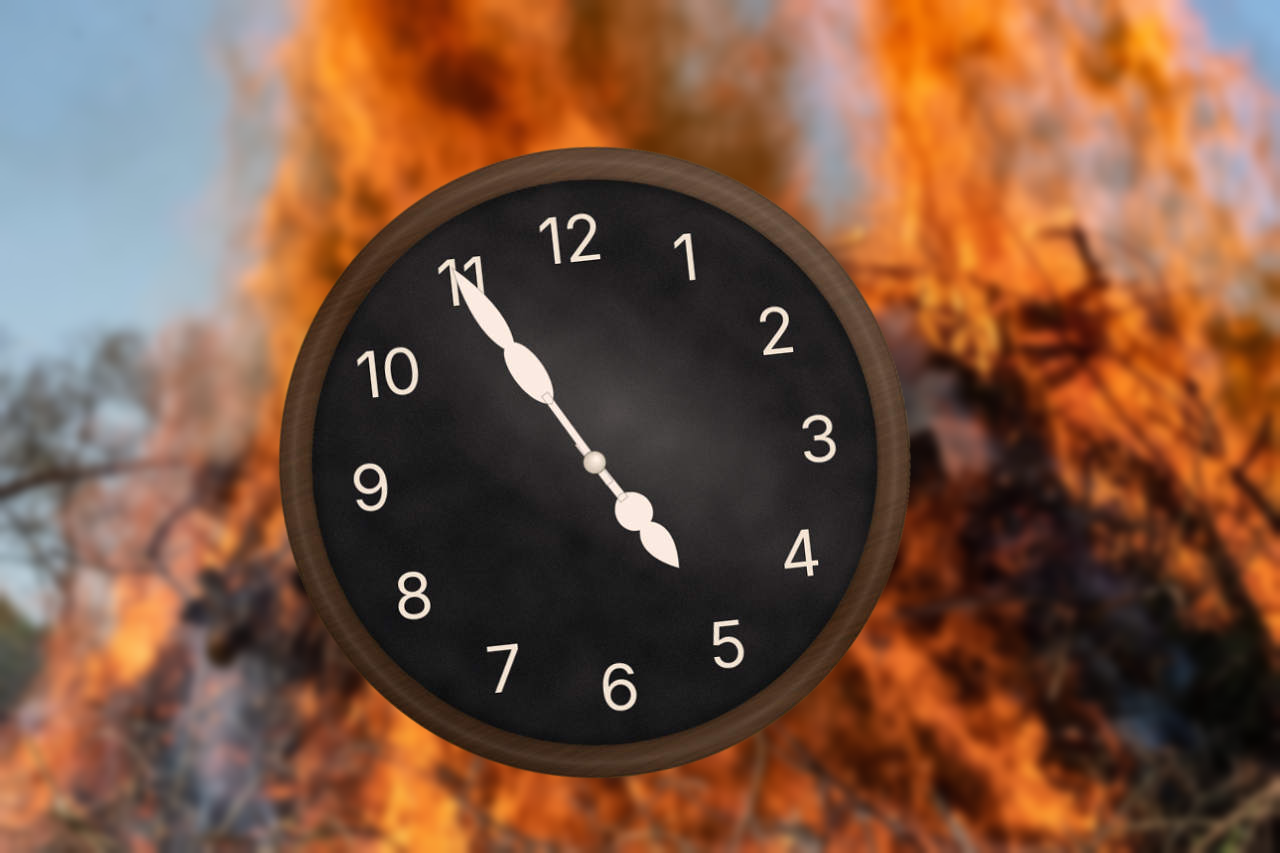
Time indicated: 4:55
